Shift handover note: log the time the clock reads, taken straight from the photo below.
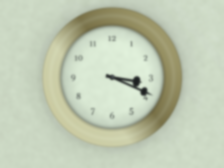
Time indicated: 3:19
